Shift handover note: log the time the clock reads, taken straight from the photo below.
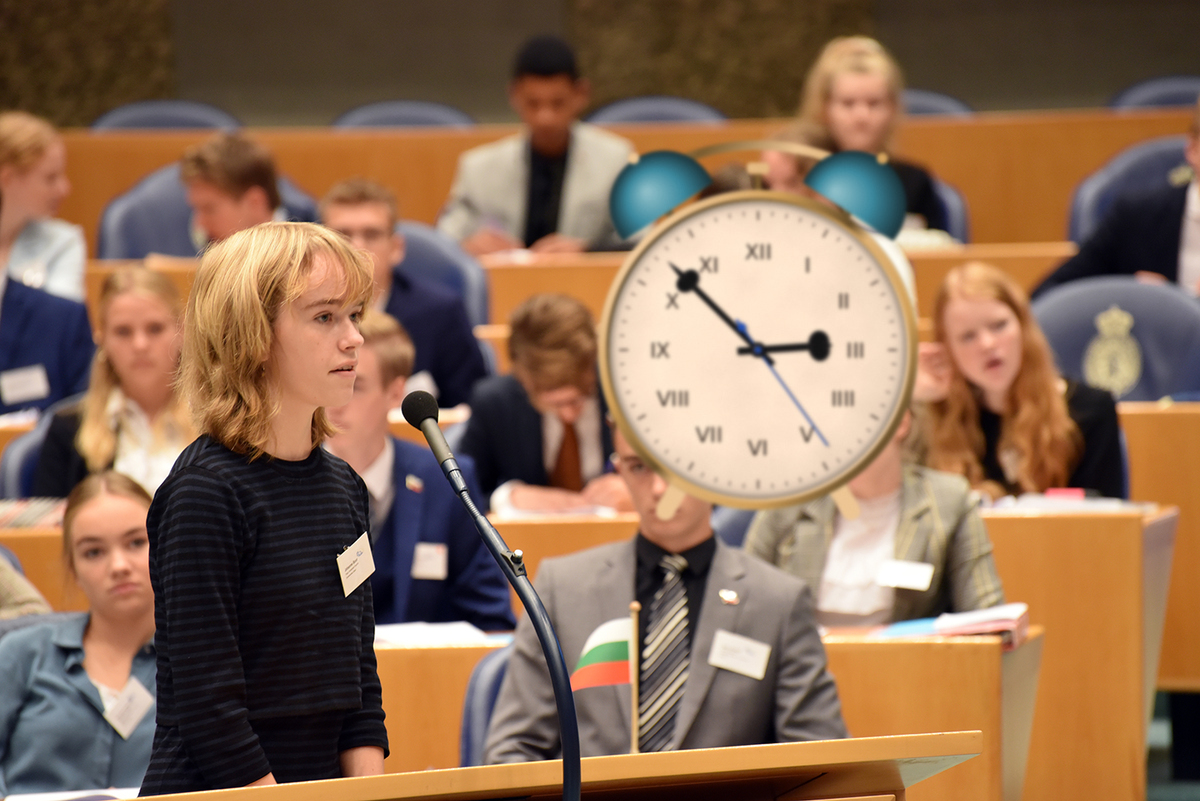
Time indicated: 2:52:24
